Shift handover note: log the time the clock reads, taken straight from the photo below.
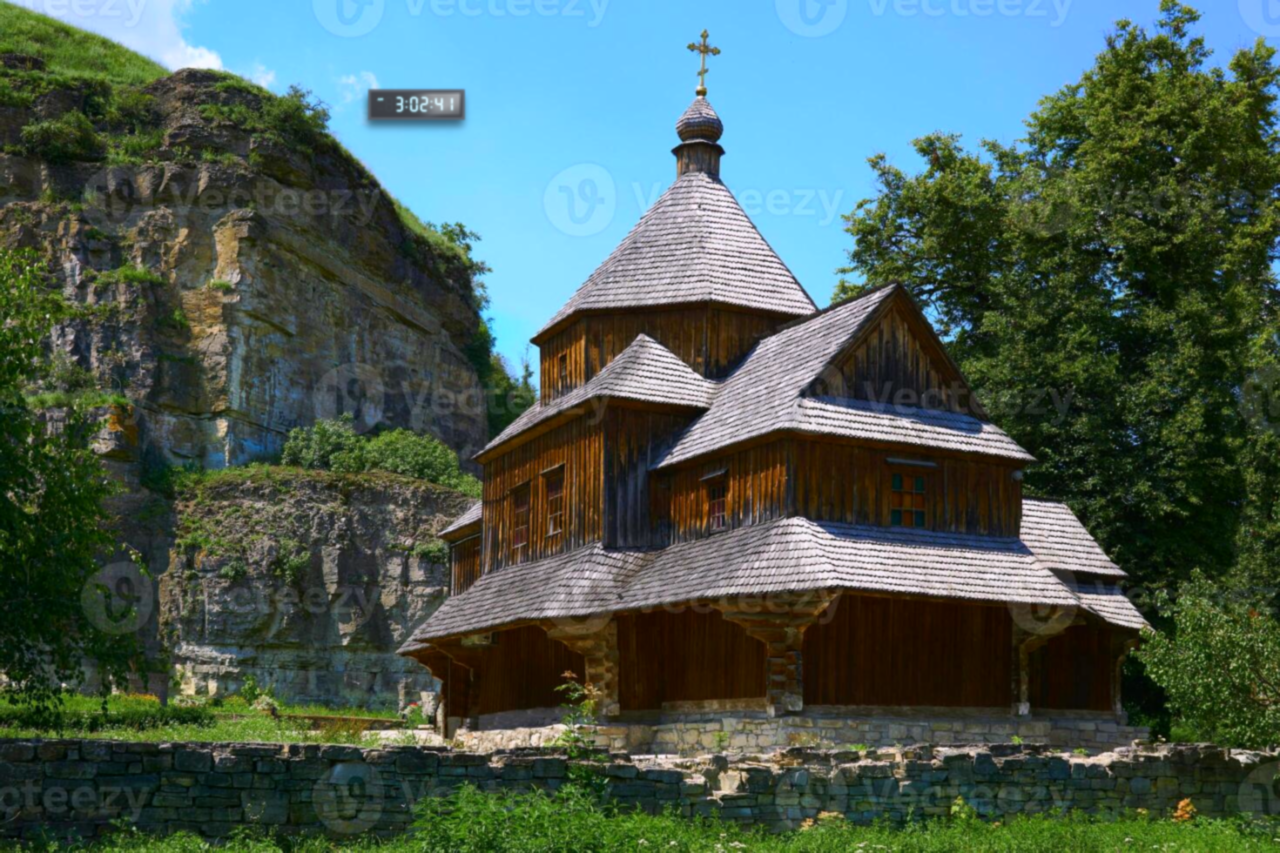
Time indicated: 3:02:41
